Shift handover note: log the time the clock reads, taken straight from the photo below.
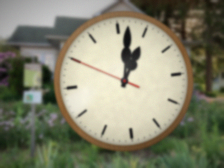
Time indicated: 1:01:50
